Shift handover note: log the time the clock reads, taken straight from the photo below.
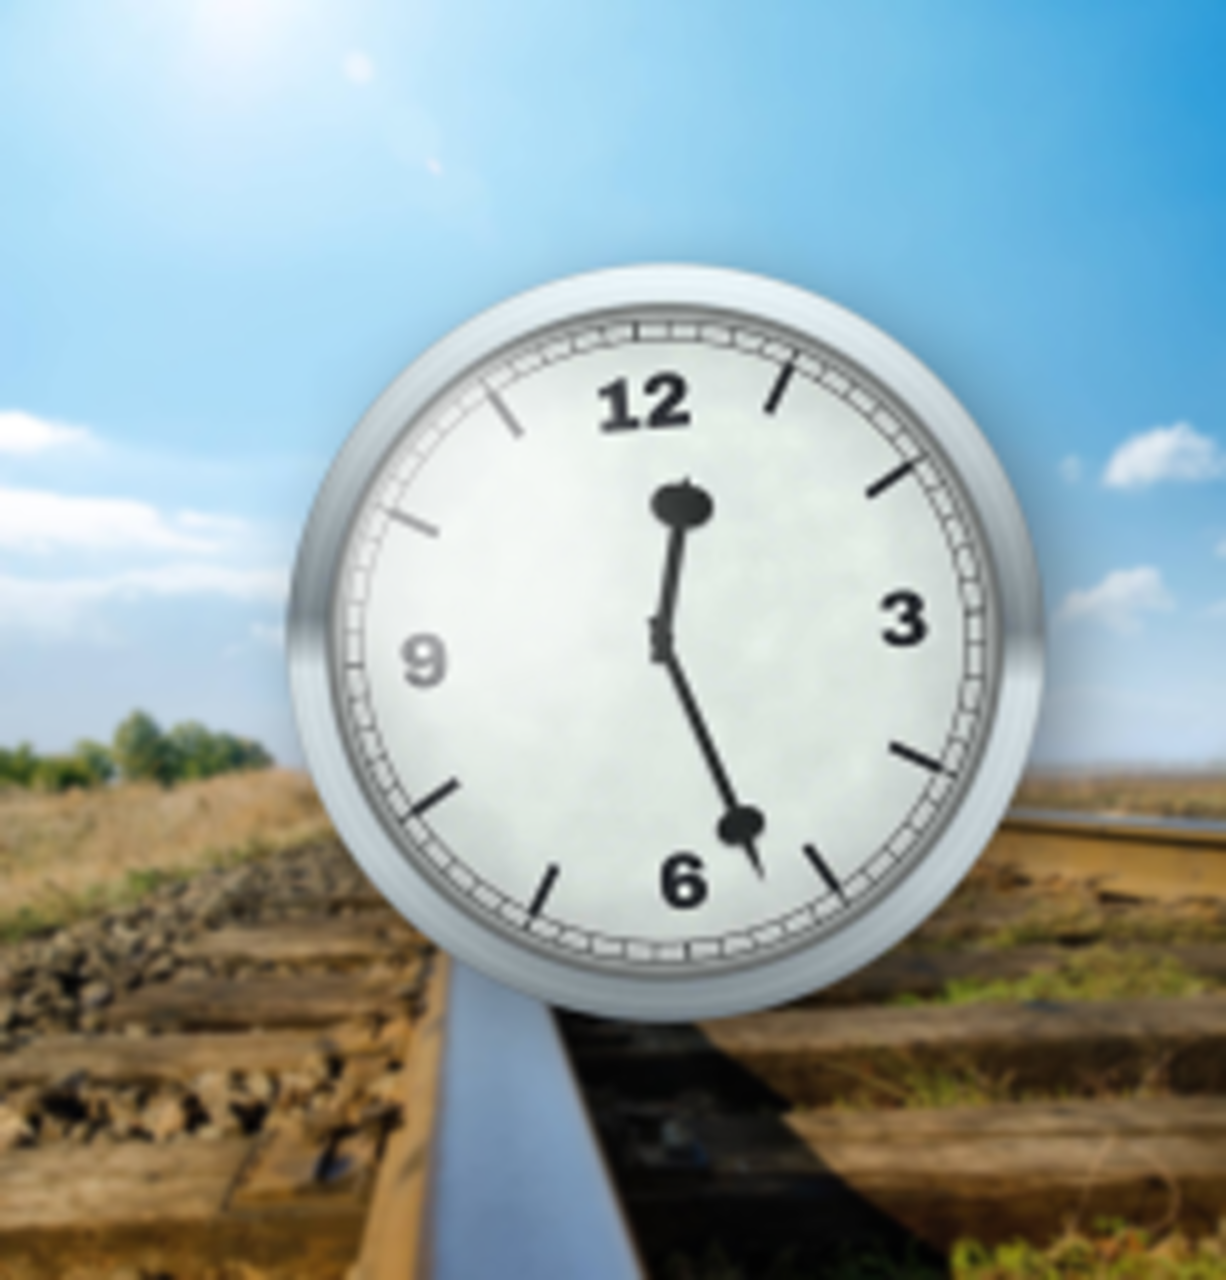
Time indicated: 12:27
